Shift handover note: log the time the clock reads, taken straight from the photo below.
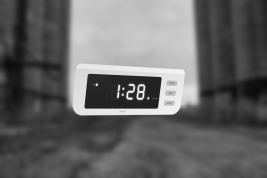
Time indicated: 1:28
